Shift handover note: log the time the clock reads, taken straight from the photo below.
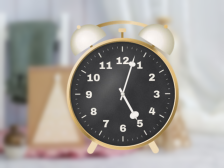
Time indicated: 5:03
